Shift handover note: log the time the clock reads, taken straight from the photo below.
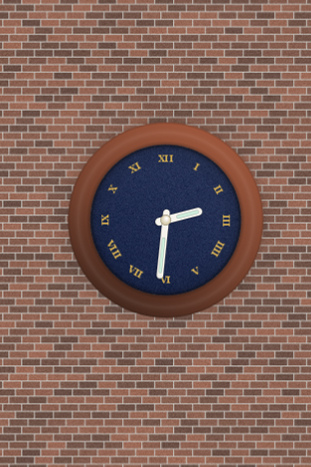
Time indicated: 2:31
